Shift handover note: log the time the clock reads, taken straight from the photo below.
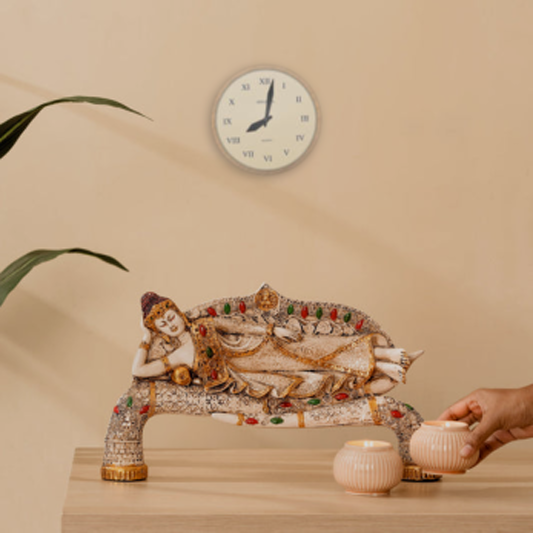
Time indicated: 8:02
